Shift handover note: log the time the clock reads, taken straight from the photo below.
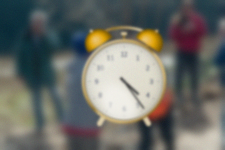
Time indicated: 4:24
